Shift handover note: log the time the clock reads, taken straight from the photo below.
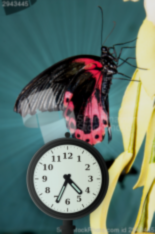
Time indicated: 4:34
